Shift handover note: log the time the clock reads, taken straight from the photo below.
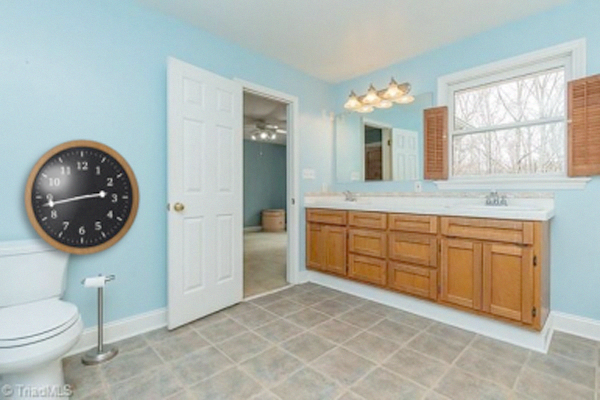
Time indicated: 2:43
